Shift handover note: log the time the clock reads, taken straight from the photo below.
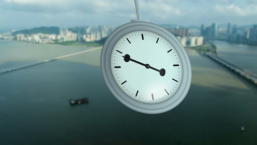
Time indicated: 3:49
